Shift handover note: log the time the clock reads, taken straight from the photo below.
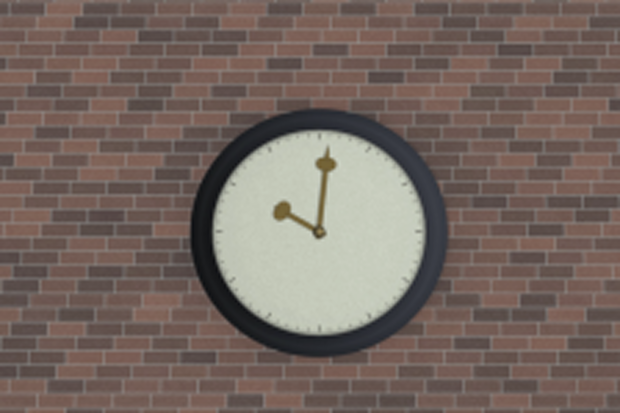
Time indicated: 10:01
